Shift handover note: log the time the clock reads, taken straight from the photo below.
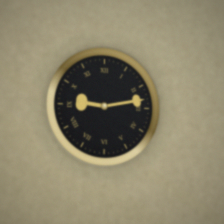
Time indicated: 9:13
